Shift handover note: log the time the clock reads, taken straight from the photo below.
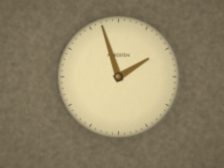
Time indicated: 1:57
